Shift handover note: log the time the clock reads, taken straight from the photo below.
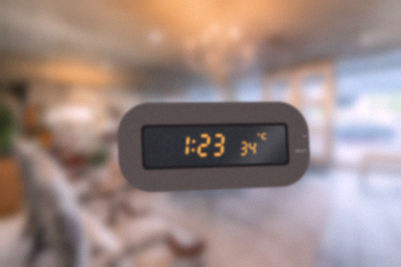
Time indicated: 1:23
